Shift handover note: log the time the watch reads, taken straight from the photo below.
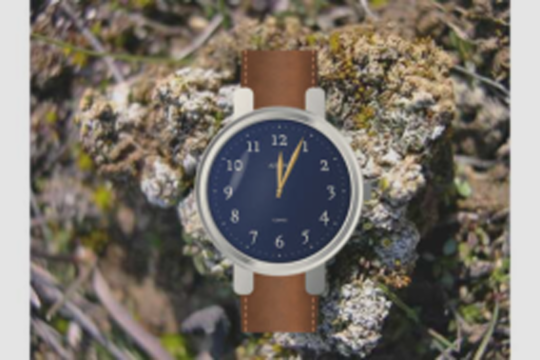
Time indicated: 12:04
